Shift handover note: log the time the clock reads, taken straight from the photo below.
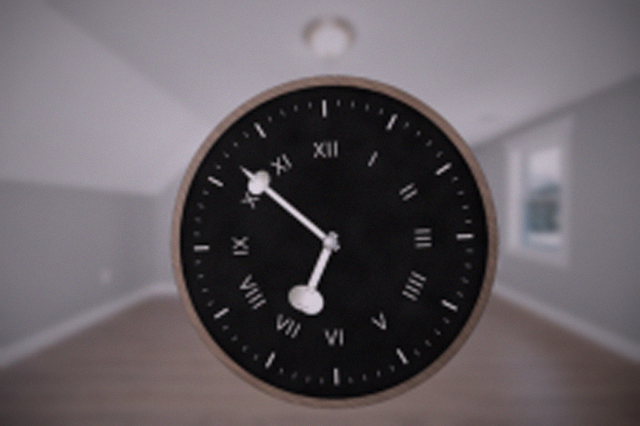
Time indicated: 6:52
